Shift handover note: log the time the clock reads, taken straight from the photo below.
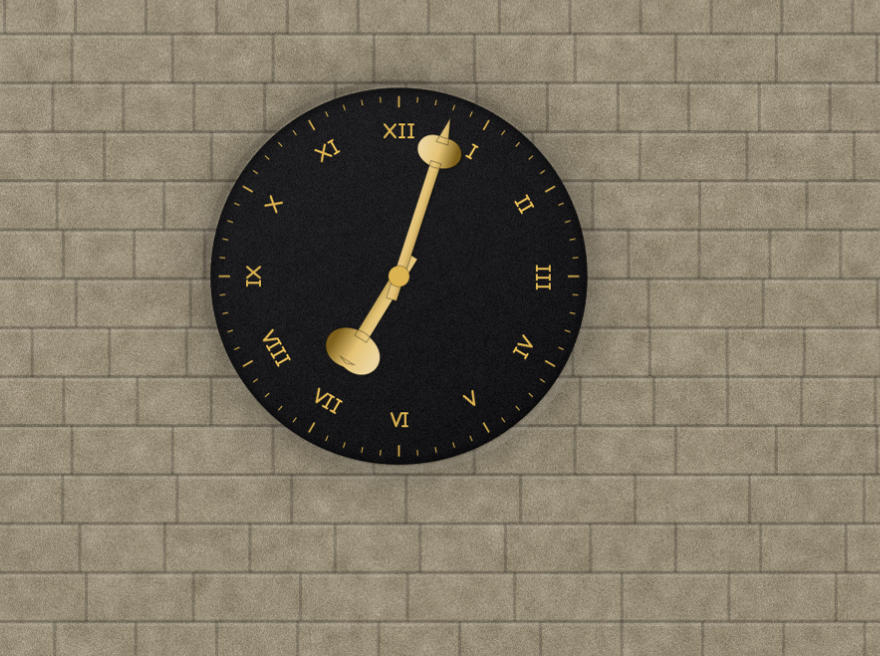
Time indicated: 7:03
